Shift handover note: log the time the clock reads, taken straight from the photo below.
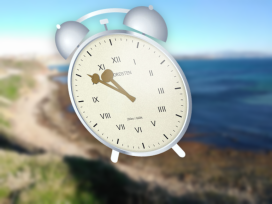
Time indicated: 10:51
